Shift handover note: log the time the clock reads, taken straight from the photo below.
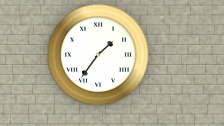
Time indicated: 1:36
